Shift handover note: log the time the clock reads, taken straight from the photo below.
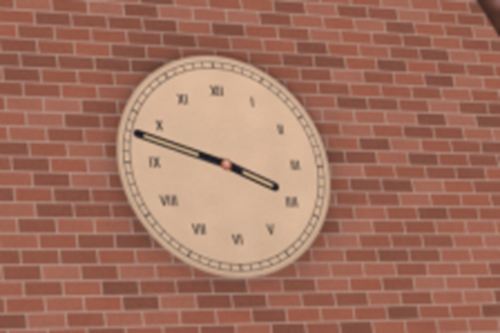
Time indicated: 3:48
